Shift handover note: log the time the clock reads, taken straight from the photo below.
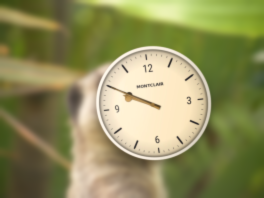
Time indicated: 9:50
